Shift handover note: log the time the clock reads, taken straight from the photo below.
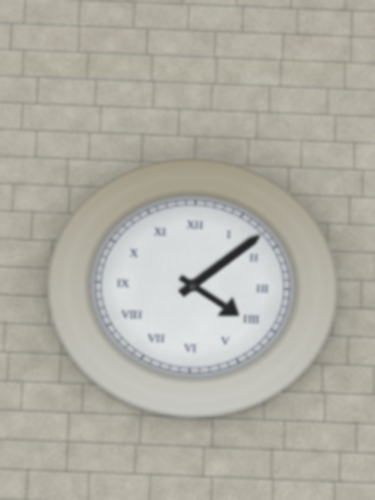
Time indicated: 4:08
